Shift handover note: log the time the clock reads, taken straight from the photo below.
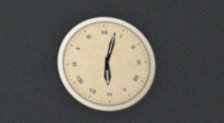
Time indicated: 6:03
